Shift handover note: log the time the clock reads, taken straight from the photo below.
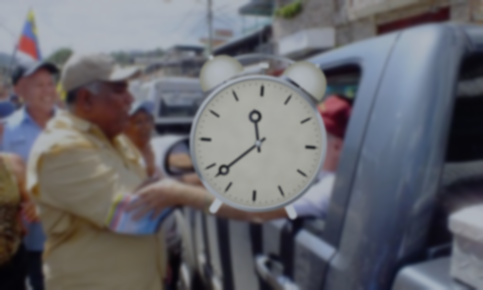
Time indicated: 11:38
